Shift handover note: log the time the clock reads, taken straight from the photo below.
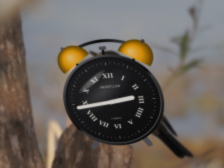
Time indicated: 2:44
